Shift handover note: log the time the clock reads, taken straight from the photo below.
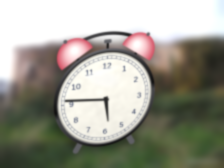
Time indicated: 5:46
